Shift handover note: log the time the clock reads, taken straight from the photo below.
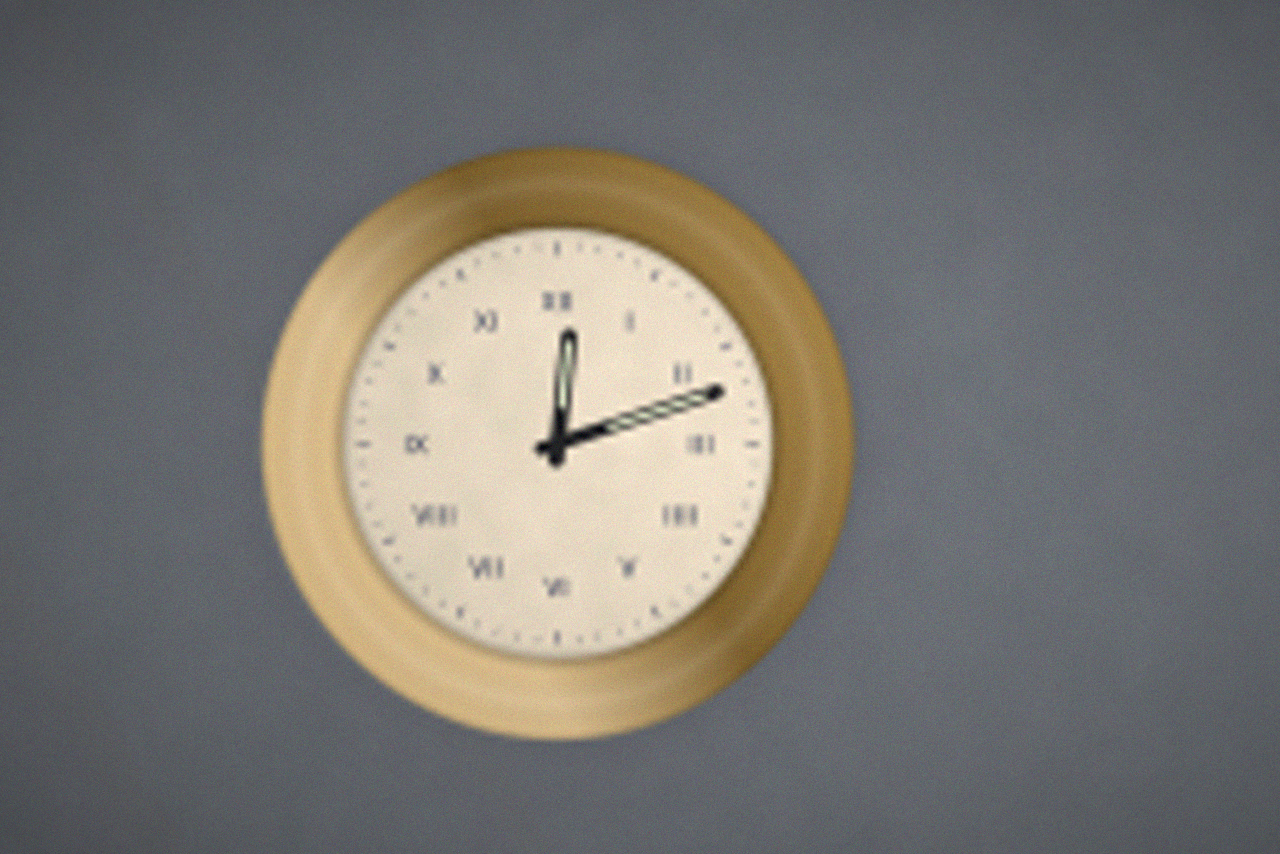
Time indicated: 12:12
